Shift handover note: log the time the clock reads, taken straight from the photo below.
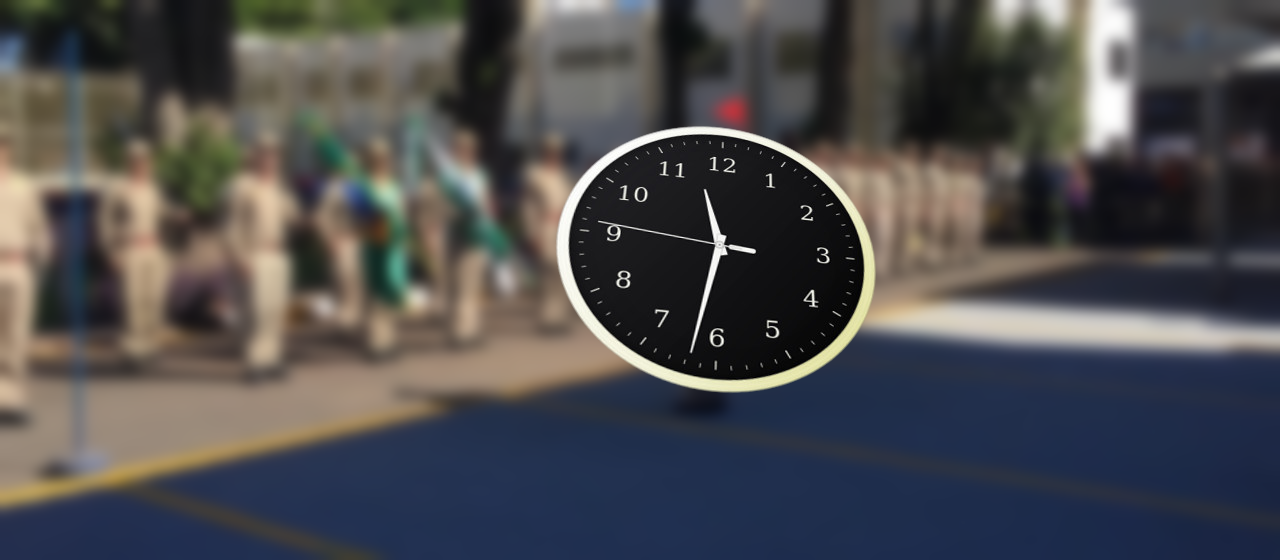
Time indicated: 11:31:46
